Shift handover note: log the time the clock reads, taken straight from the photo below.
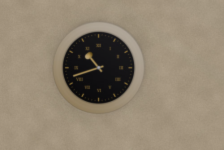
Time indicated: 10:42
